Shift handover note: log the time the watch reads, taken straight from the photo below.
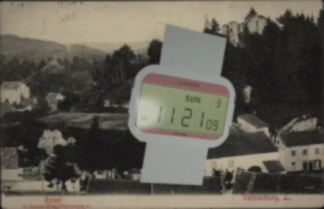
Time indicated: 11:21
